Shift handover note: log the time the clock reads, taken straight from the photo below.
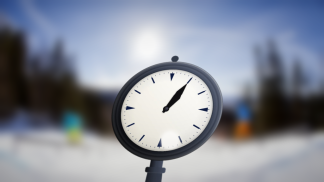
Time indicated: 1:05
